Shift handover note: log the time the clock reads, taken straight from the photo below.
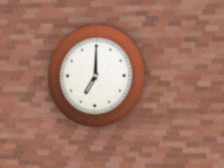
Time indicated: 7:00
